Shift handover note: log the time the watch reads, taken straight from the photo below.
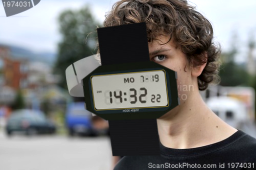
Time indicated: 14:32:22
